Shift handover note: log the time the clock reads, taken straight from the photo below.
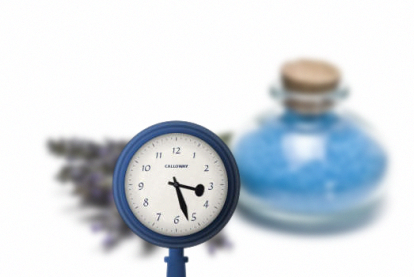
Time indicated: 3:27
